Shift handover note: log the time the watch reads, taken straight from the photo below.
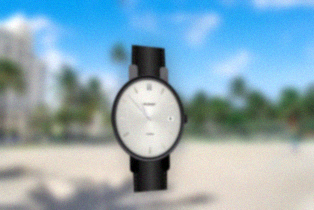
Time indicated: 10:52
